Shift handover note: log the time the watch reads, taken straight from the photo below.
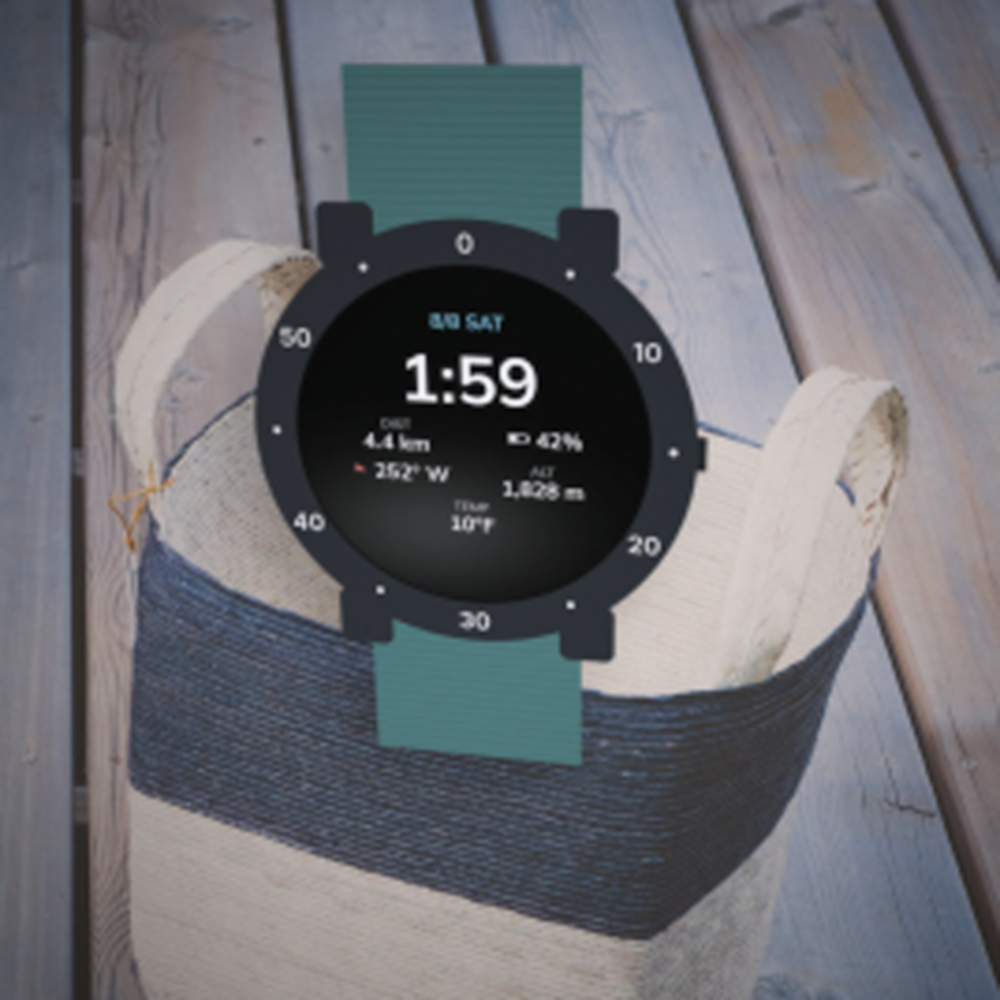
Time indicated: 1:59
